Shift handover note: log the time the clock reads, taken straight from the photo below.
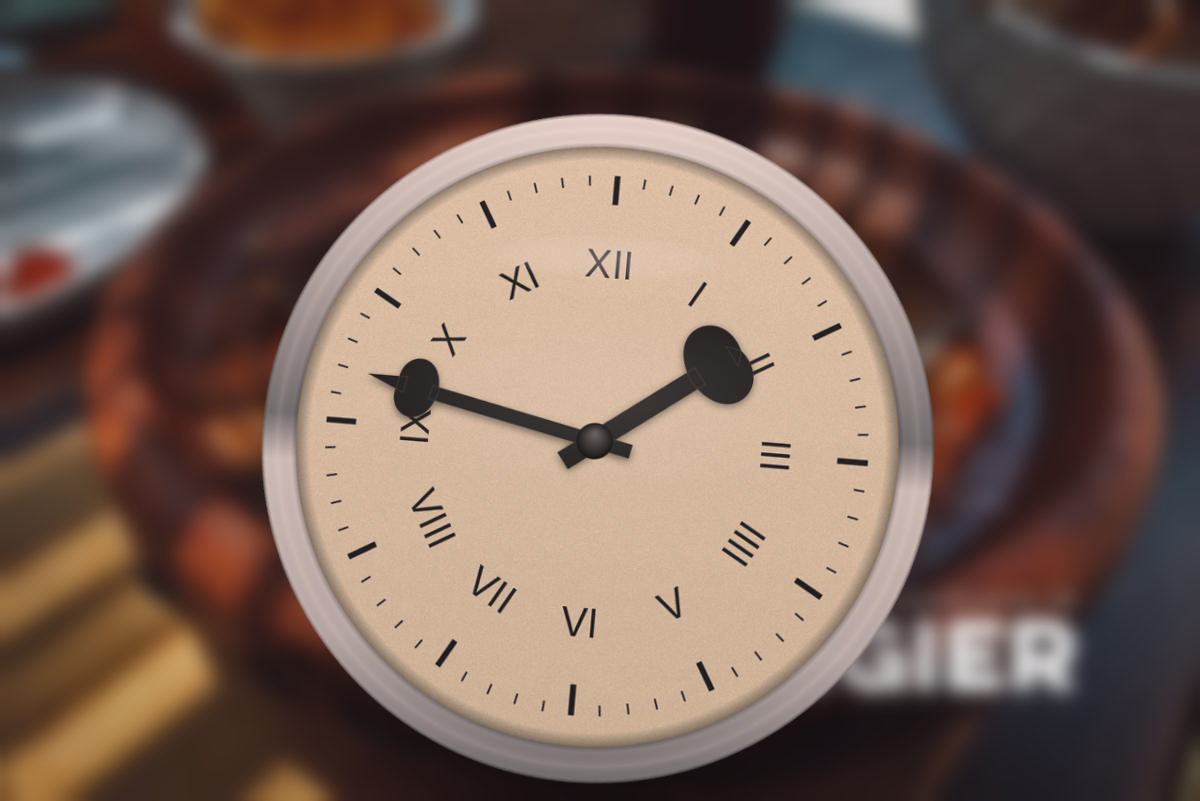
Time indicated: 1:47
